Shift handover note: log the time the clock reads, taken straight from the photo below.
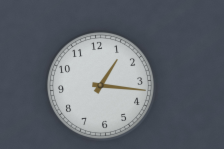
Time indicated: 1:17
